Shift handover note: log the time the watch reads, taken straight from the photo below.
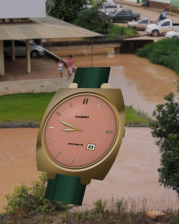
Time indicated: 8:48
